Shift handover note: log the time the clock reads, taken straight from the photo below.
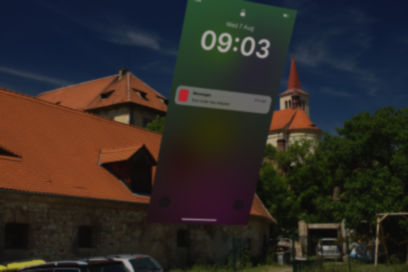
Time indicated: 9:03
